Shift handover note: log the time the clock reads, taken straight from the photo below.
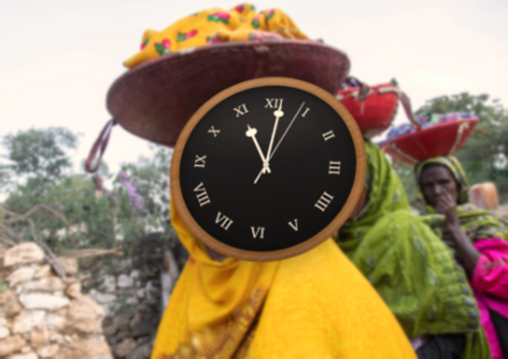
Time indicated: 11:01:04
